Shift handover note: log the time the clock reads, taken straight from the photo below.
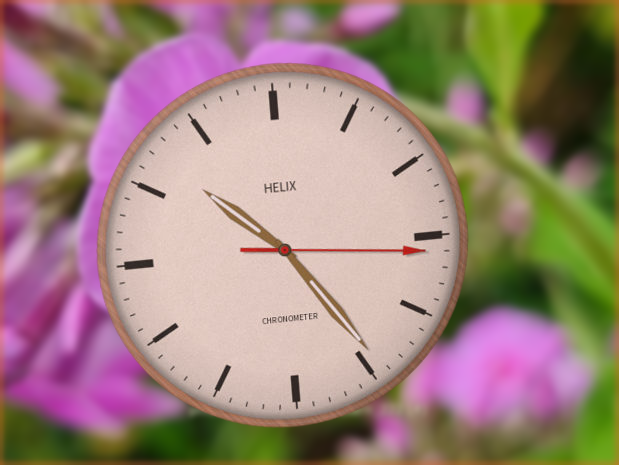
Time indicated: 10:24:16
